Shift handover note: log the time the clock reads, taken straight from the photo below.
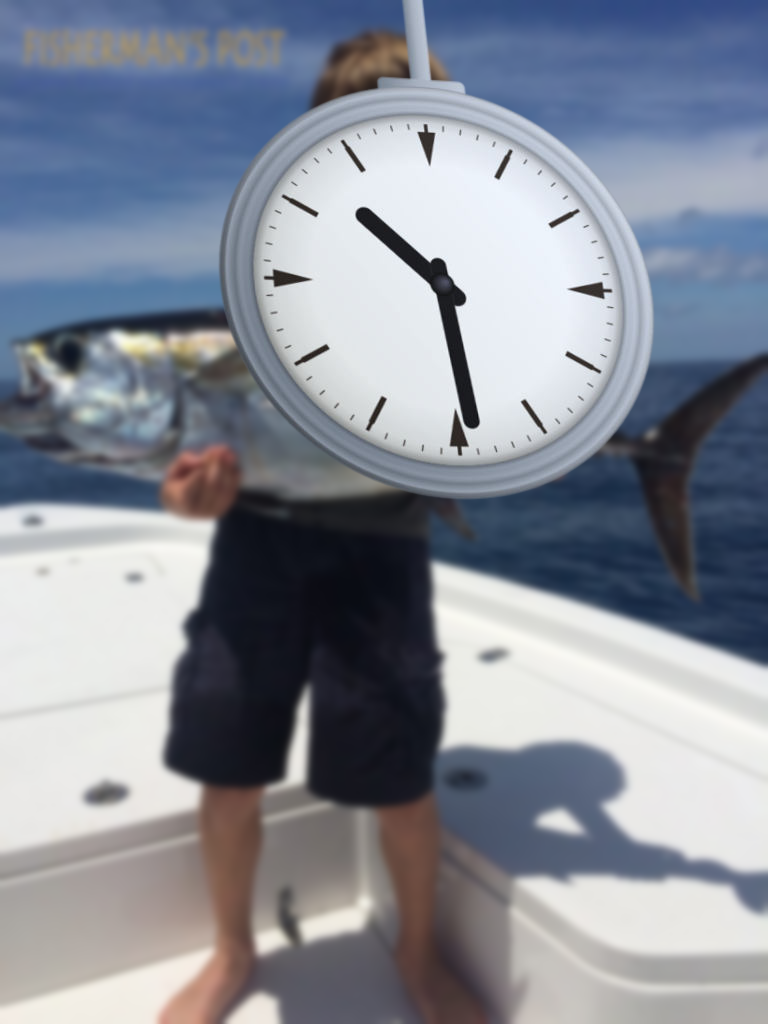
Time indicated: 10:29
